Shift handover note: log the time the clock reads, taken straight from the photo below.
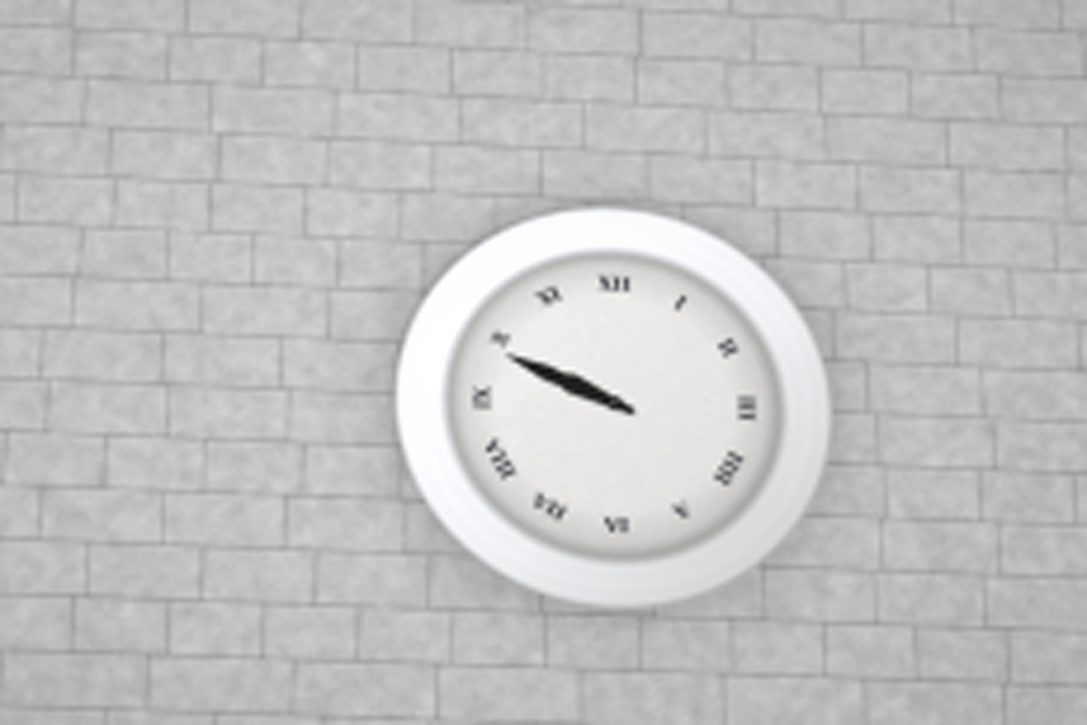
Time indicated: 9:49
